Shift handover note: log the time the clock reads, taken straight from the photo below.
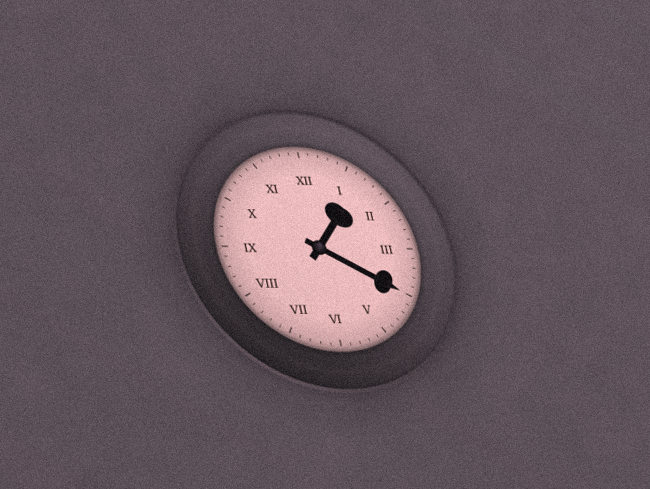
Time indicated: 1:20
